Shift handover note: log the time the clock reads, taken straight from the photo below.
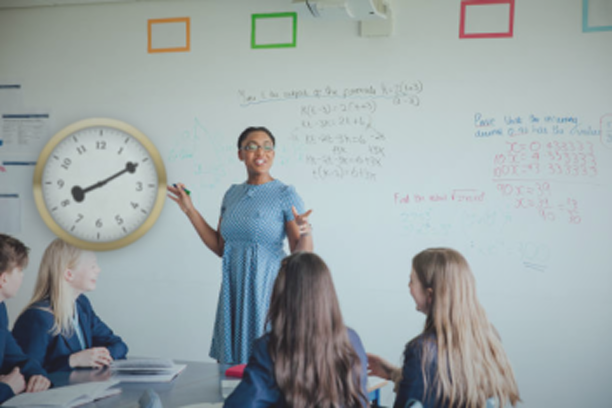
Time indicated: 8:10
